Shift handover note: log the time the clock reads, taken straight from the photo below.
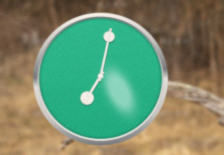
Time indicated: 7:02
